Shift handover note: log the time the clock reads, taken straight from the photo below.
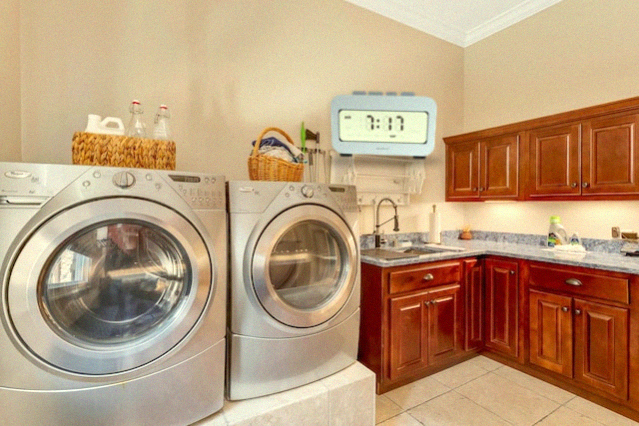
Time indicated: 7:17
